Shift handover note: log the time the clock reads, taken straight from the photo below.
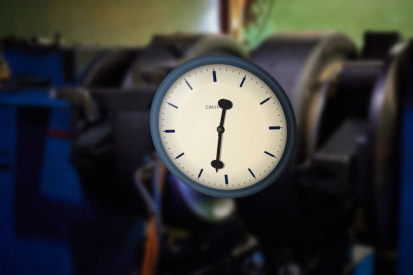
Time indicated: 12:32
